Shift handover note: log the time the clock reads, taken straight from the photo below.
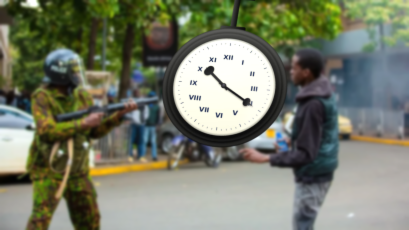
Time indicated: 10:20
